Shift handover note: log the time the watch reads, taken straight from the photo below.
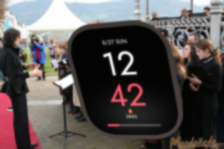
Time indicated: 12:42
